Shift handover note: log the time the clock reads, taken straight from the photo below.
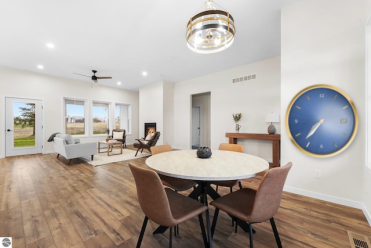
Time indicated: 7:37
